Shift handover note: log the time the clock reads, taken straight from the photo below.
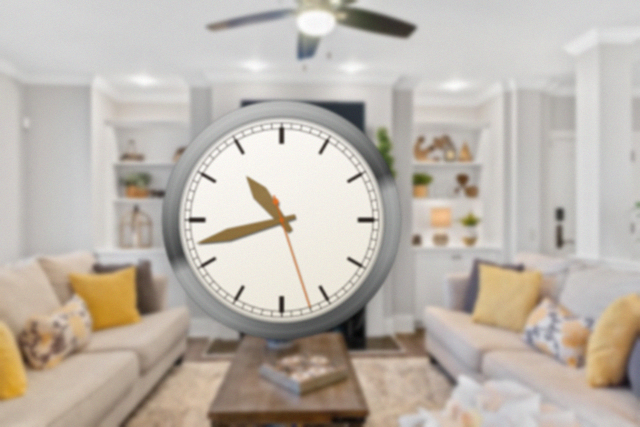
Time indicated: 10:42:27
